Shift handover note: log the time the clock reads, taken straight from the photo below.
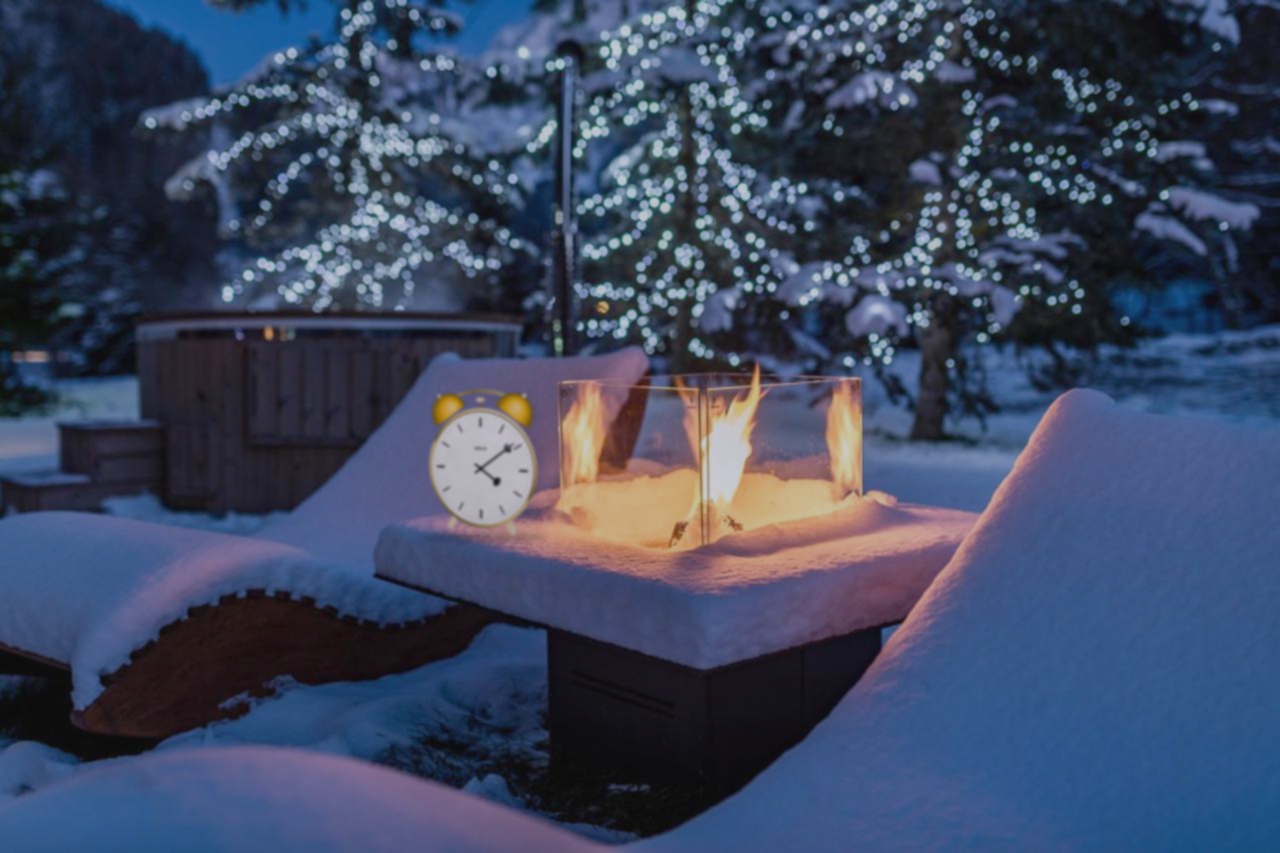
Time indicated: 4:09
